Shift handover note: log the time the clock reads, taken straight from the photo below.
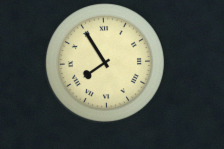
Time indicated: 7:55
